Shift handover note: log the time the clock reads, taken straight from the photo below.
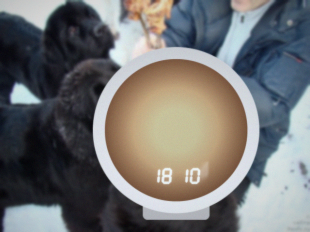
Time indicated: 18:10
